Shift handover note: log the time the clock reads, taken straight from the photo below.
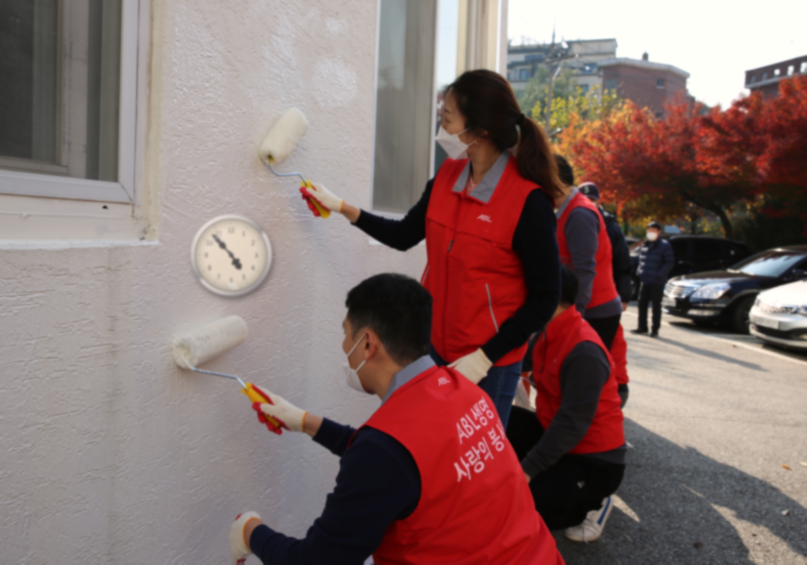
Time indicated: 4:53
